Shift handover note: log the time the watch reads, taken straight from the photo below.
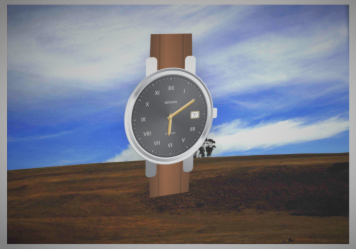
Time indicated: 6:10
